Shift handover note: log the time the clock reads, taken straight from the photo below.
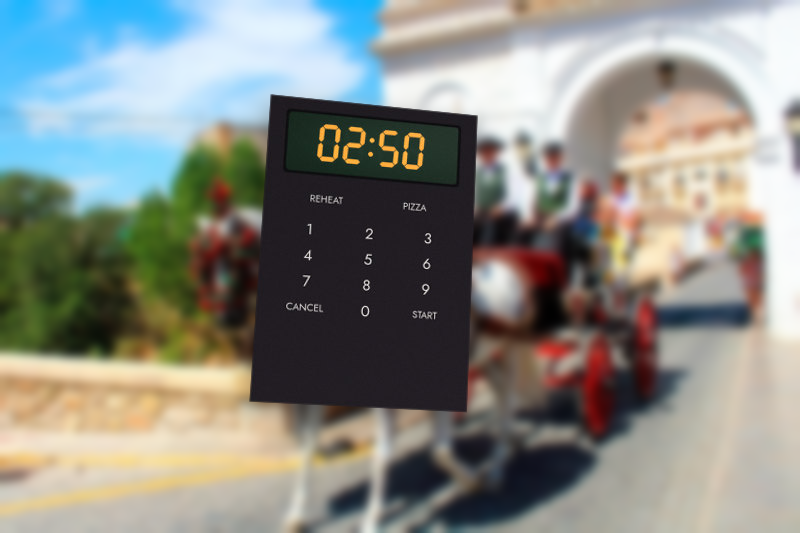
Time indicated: 2:50
